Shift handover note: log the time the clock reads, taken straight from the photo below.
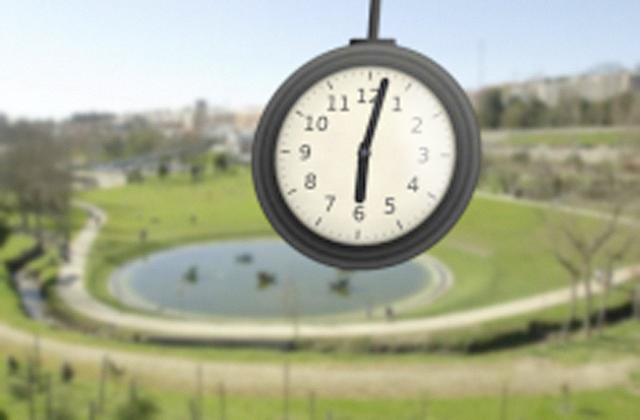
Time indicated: 6:02
